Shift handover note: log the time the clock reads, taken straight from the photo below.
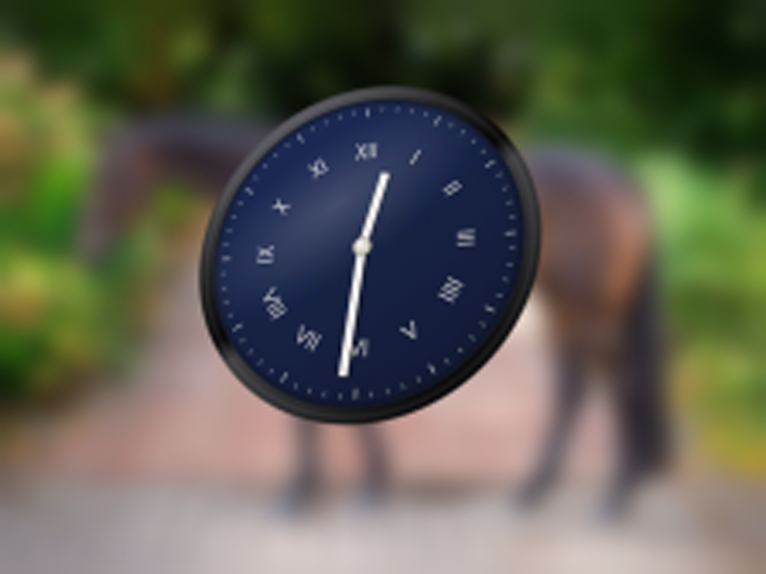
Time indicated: 12:31
